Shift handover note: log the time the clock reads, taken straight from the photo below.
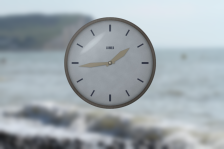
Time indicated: 1:44
